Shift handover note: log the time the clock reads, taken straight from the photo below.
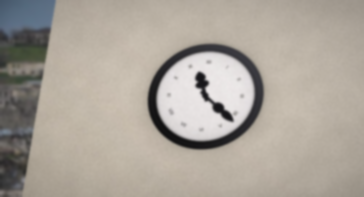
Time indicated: 11:22
